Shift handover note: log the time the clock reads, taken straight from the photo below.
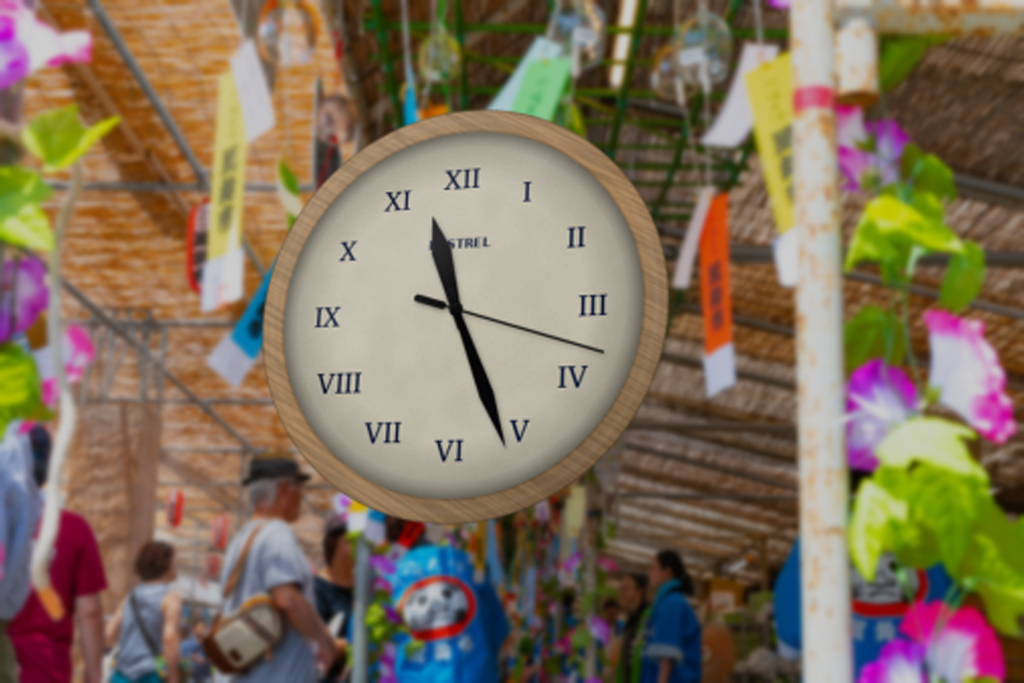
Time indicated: 11:26:18
